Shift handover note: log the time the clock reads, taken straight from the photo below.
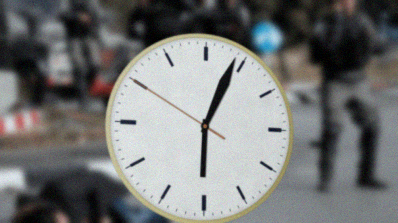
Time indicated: 6:03:50
